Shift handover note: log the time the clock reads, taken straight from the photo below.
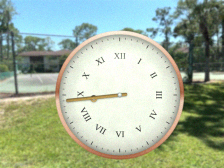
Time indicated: 8:44
